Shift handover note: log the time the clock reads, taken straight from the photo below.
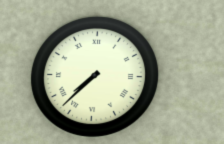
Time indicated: 7:37
